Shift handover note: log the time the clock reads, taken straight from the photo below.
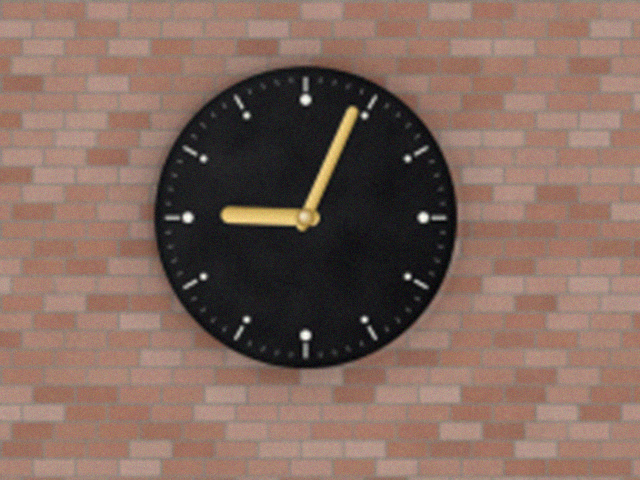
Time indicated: 9:04
